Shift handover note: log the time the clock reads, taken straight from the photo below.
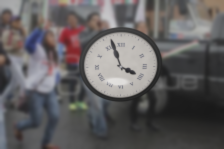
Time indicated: 3:57
